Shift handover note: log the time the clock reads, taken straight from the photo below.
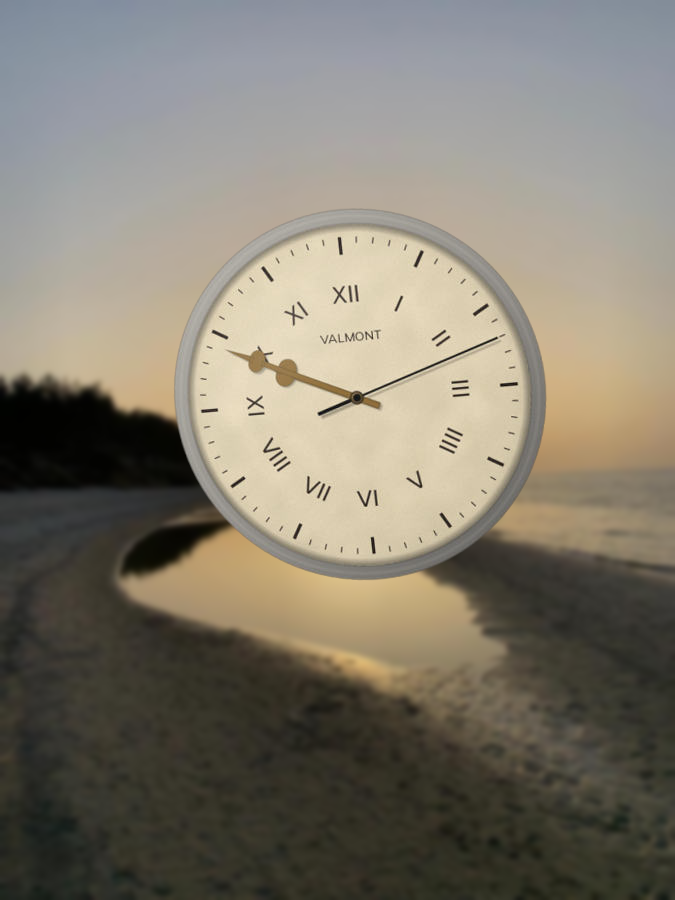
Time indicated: 9:49:12
